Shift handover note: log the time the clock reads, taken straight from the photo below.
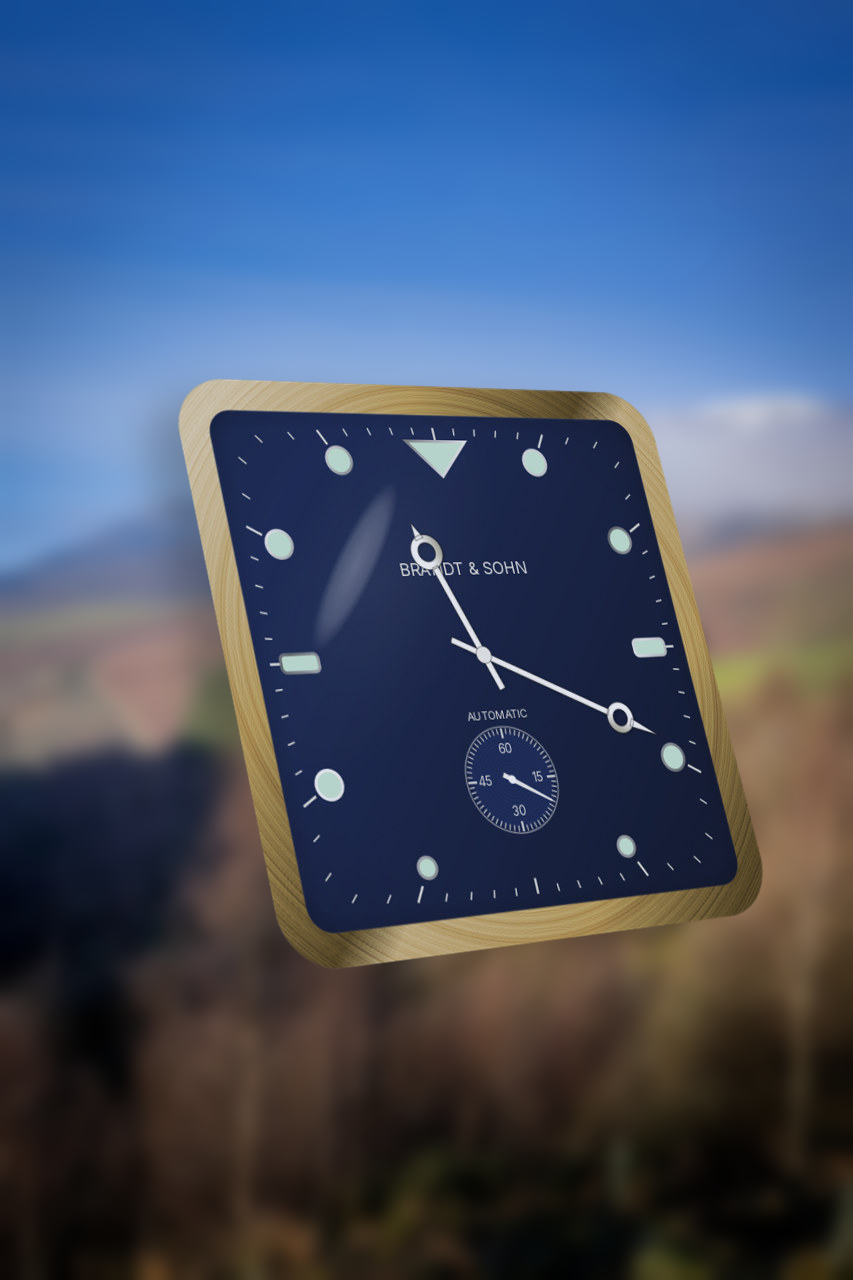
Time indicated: 11:19:20
